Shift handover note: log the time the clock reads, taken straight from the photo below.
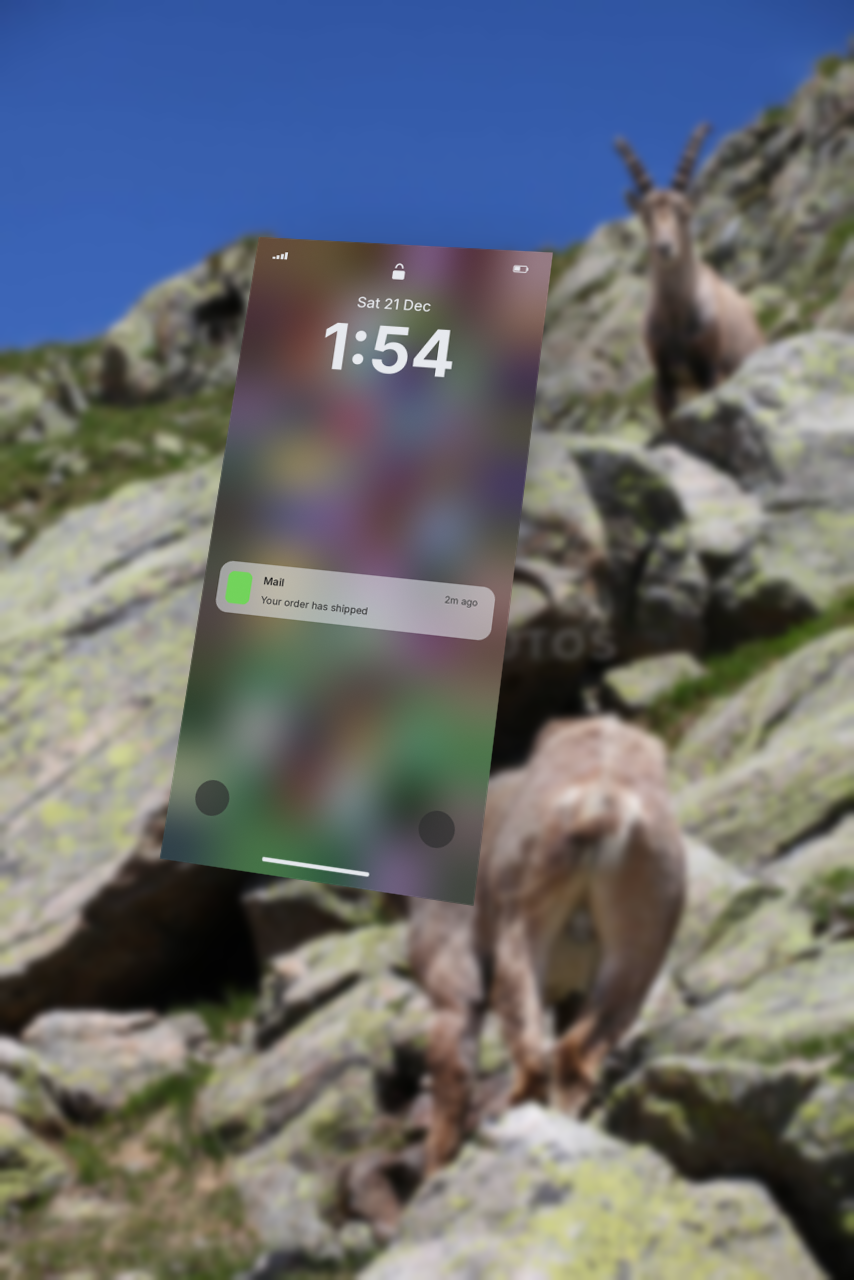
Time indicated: 1:54
